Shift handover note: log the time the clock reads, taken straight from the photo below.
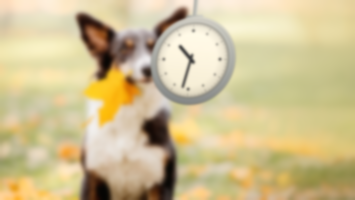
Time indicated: 10:32
